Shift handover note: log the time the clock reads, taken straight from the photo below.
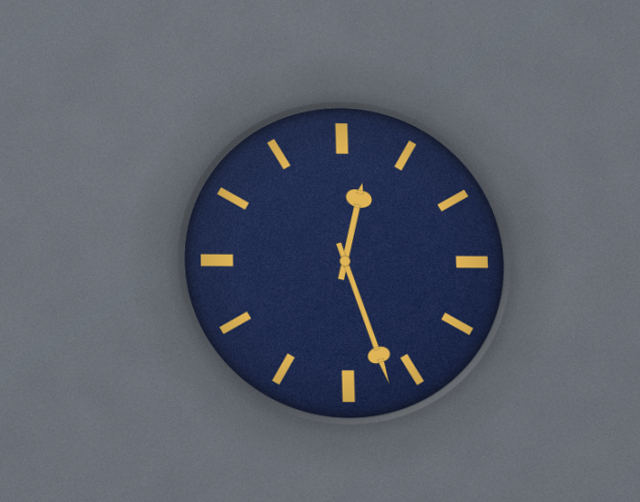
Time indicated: 12:27
